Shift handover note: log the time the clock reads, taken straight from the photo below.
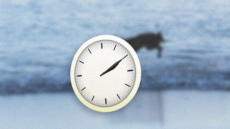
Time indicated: 2:10
